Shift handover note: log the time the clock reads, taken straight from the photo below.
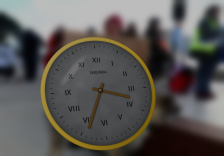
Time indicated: 3:34
